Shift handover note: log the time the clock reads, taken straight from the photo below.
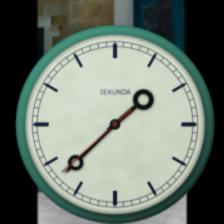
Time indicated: 1:37:38
